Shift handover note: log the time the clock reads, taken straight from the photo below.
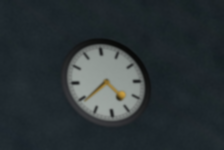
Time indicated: 4:39
